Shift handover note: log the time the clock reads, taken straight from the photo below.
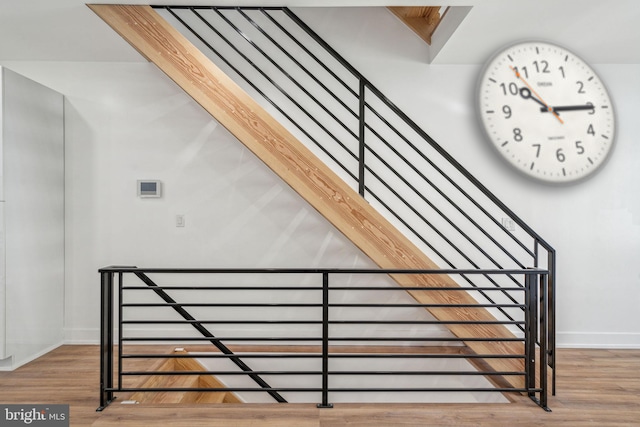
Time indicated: 10:14:54
